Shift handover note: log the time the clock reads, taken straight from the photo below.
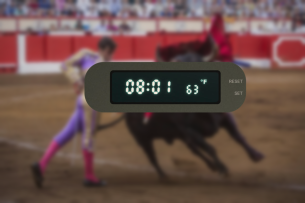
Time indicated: 8:01
